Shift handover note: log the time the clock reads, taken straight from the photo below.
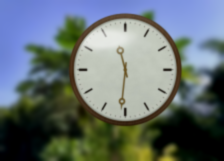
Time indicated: 11:31
